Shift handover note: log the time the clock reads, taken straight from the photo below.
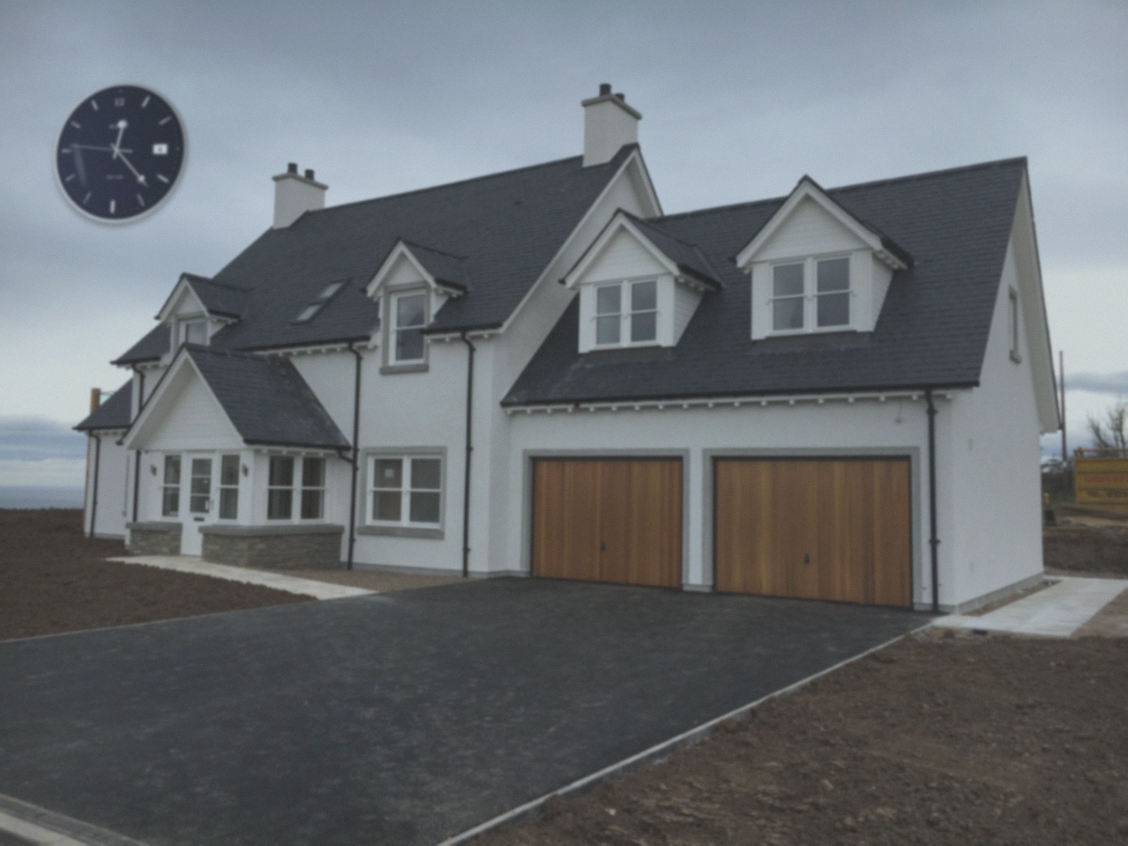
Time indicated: 12:22:46
